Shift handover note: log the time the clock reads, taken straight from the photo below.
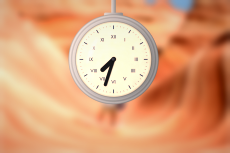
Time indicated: 7:33
